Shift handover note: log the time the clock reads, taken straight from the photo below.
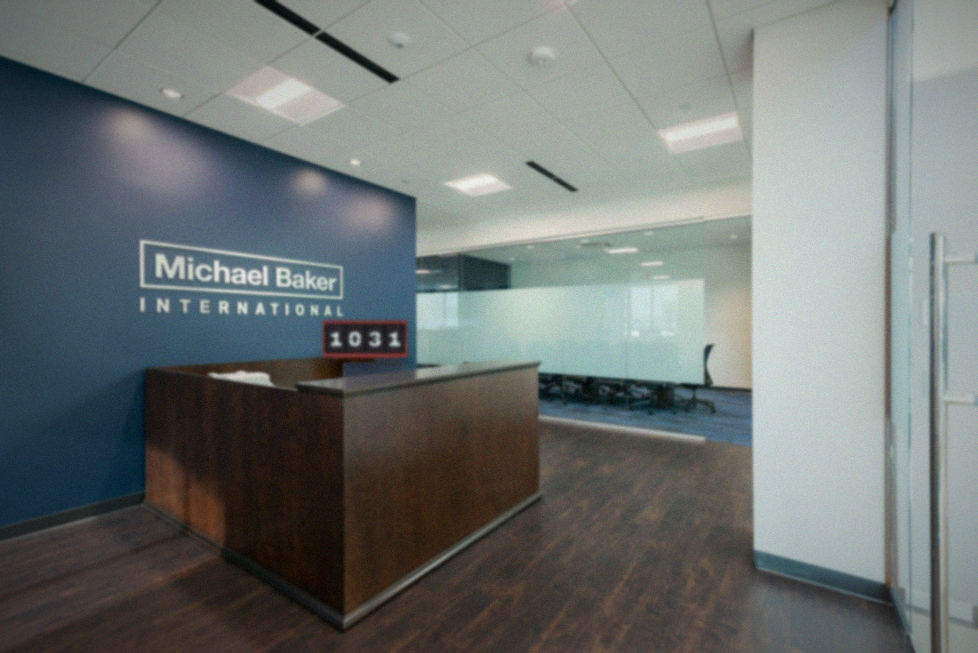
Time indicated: 10:31
